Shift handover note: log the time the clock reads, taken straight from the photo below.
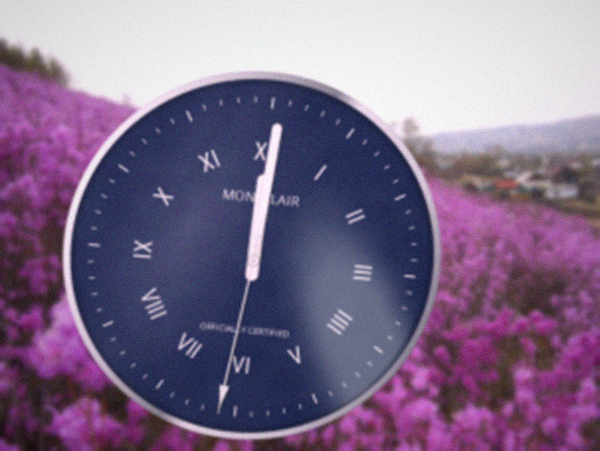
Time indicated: 12:00:31
